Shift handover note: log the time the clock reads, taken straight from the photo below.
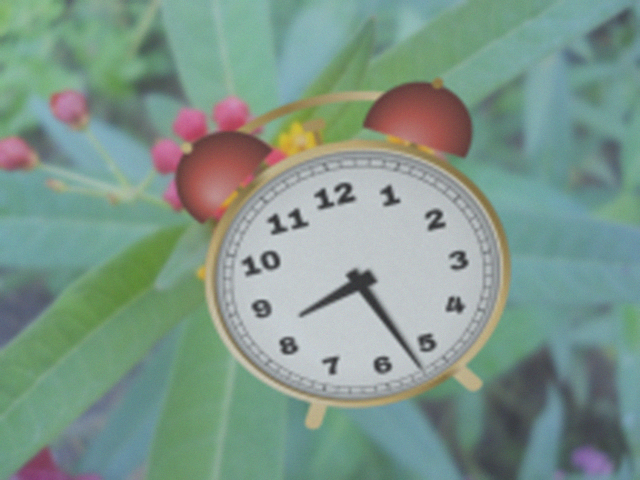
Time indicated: 8:27
